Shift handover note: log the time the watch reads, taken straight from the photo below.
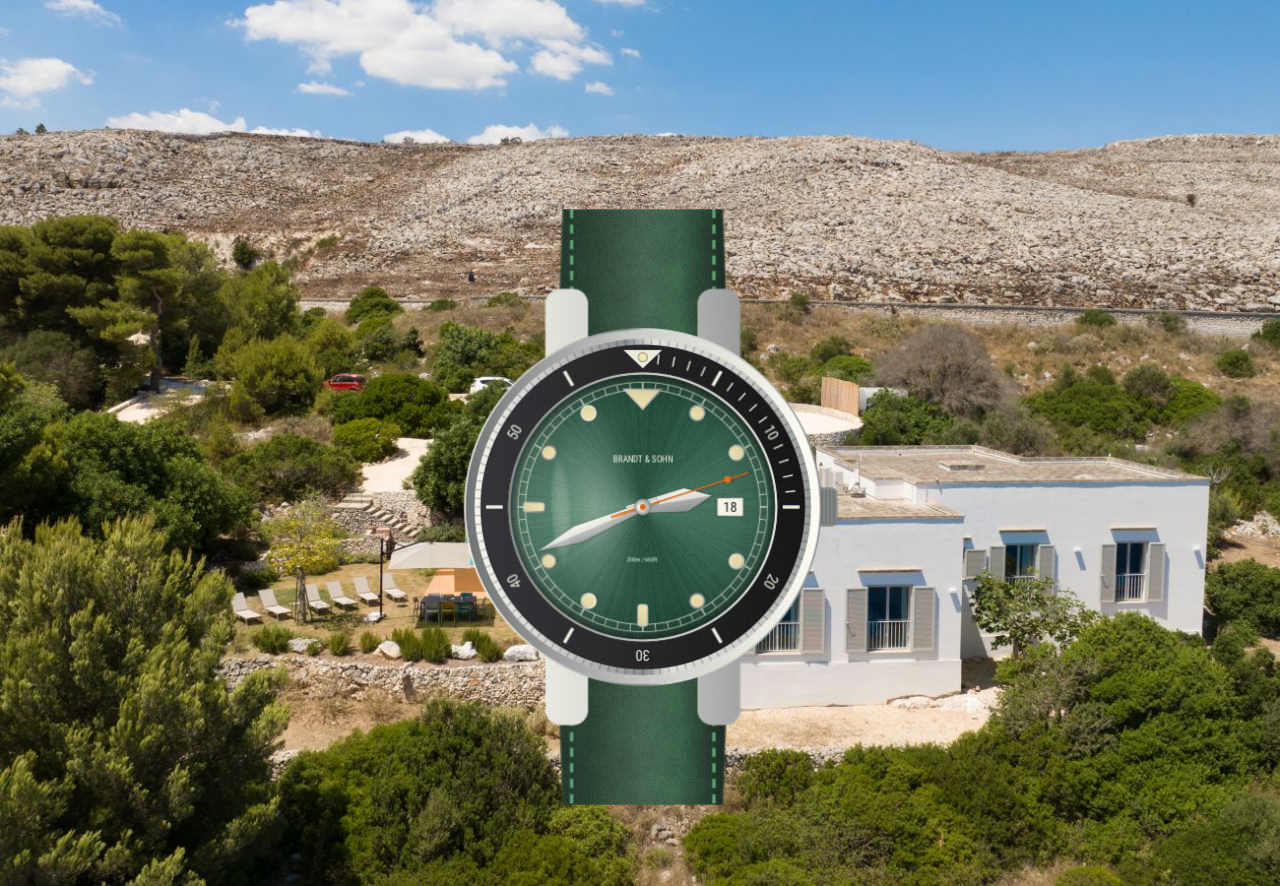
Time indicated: 2:41:12
